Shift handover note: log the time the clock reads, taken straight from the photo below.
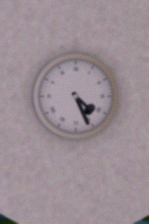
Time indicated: 4:26
